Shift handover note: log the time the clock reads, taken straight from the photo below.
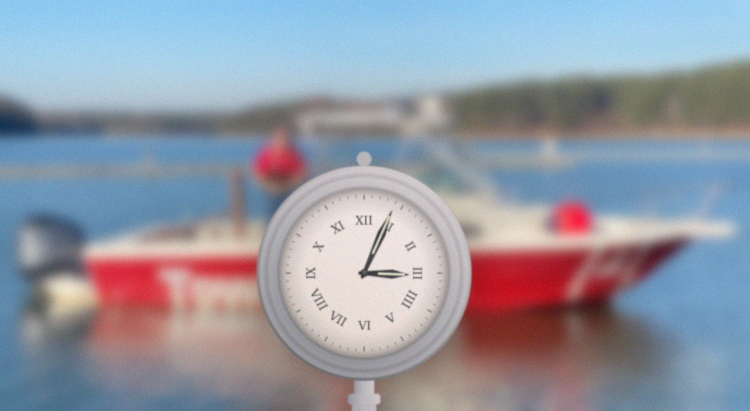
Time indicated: 3:04
